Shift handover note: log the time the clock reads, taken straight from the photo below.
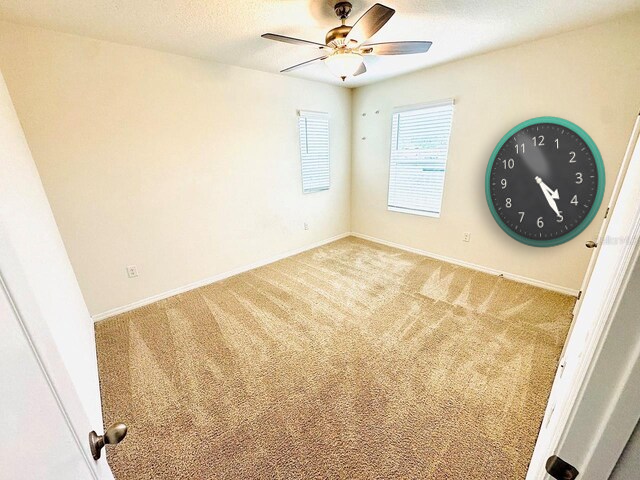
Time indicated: 4:25
